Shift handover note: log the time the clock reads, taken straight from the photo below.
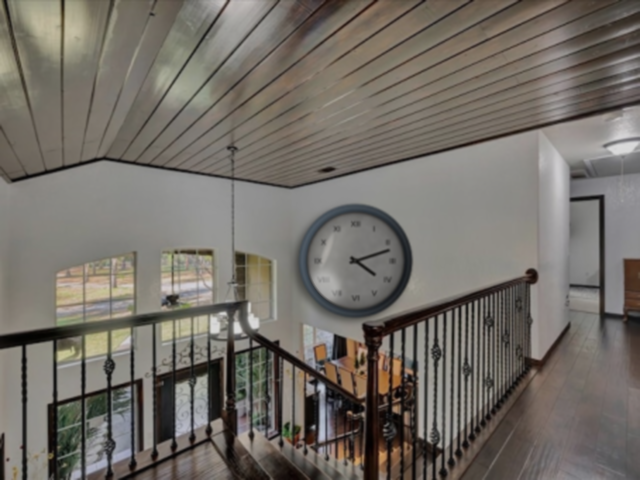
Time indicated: 4:12
